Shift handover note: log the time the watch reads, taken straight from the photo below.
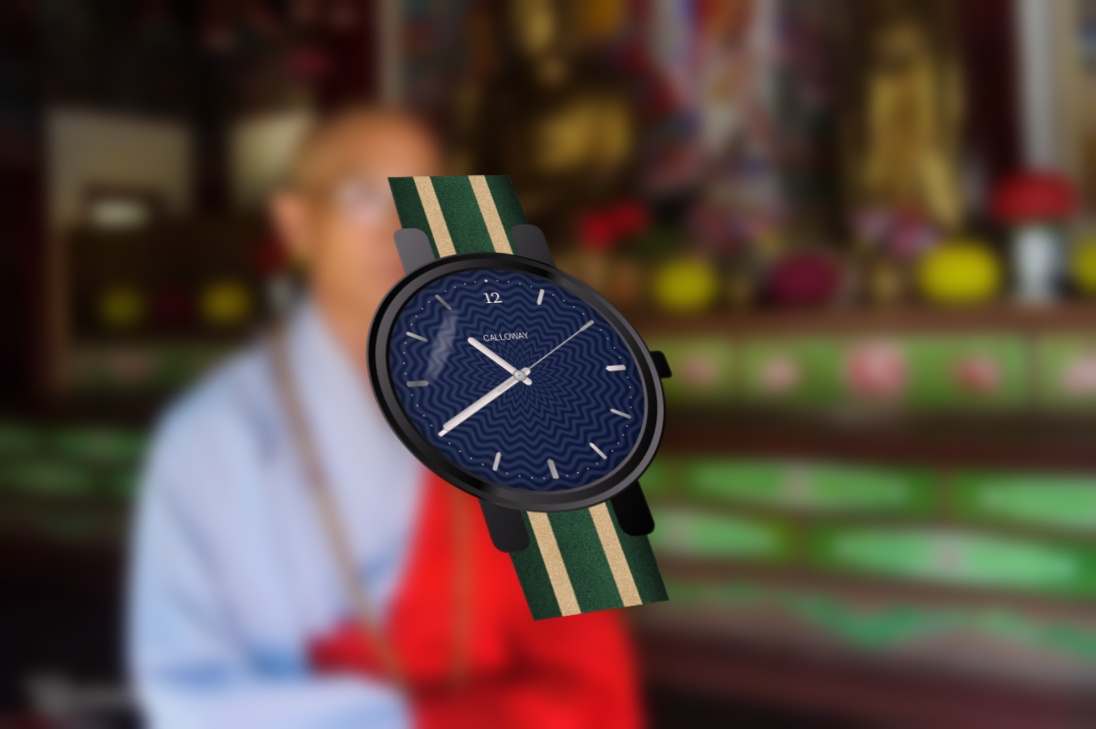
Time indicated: 10:40:10
